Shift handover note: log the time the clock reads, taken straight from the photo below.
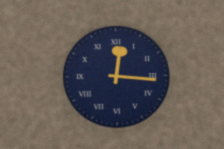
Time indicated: 12:16
